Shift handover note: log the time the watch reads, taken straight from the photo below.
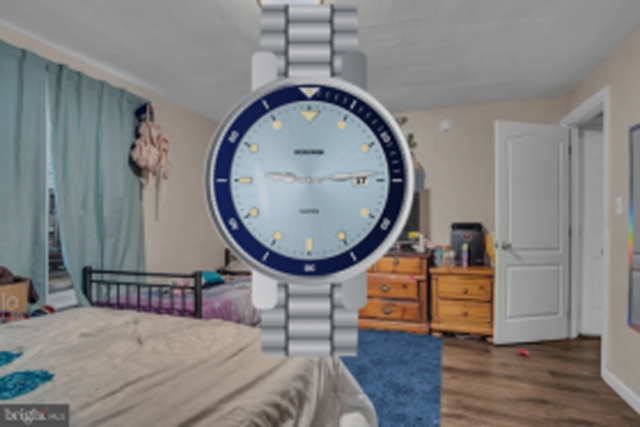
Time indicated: 9:14
